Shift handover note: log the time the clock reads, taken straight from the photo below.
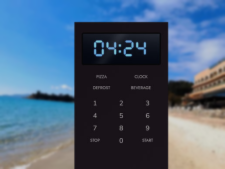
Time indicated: 4:24
